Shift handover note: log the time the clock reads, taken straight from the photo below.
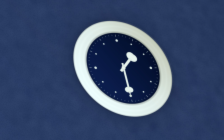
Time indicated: 1:30
